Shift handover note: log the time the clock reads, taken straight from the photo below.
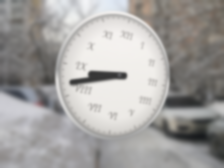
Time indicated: 8:42
